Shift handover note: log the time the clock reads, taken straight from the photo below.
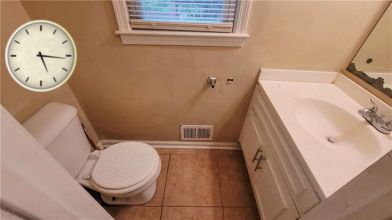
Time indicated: 5:16
